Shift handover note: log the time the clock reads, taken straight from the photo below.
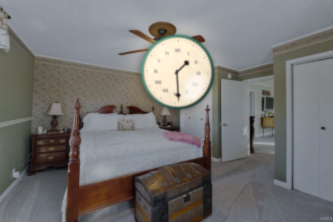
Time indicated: 1:29
